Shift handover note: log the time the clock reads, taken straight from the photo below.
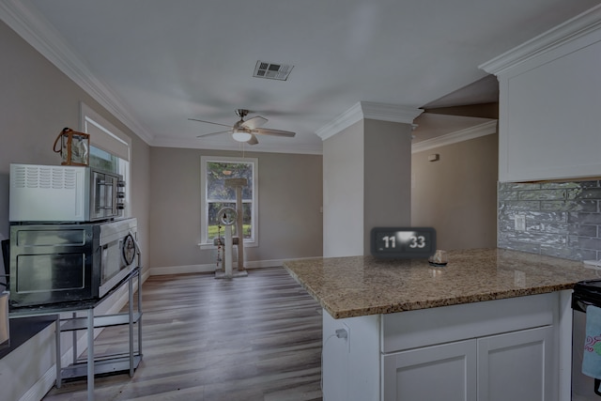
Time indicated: 11:33
